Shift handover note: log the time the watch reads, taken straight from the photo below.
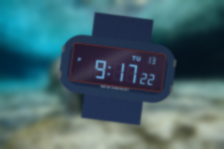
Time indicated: 9:17:22
